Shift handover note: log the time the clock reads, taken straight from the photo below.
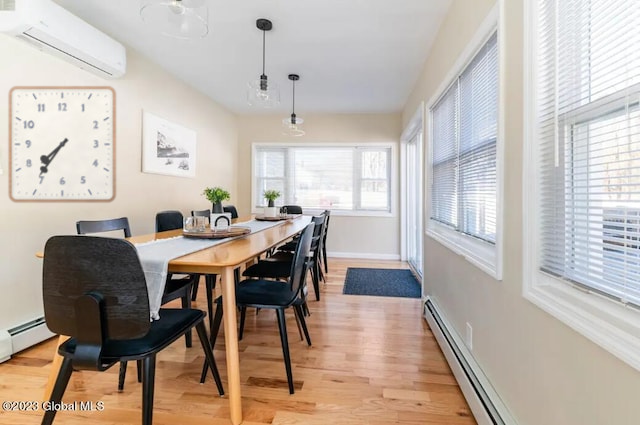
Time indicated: 7:36
